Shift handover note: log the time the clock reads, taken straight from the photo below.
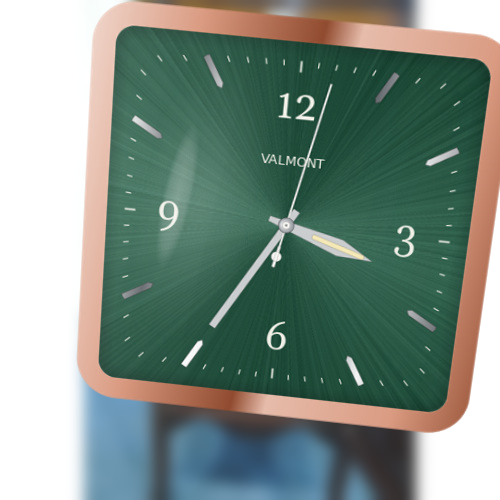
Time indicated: 3:35:02
